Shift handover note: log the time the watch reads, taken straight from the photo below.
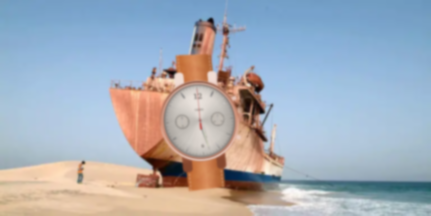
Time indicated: 5:28
